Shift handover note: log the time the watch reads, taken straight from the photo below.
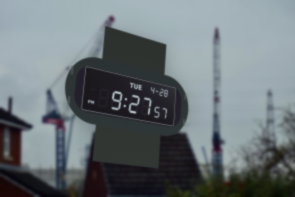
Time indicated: 9:27:57
